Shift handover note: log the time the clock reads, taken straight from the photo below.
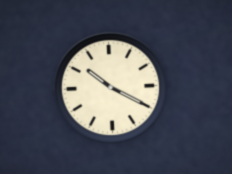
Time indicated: 10:20
